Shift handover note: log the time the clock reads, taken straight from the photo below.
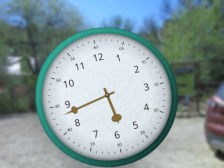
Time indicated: 5:43
